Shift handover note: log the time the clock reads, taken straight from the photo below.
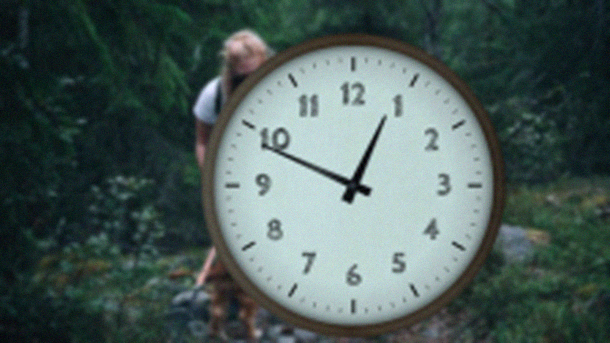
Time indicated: 12:49
